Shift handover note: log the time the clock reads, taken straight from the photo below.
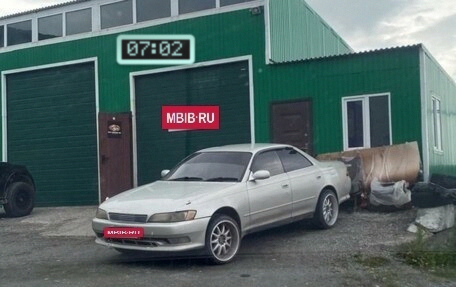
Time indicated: 7:02
